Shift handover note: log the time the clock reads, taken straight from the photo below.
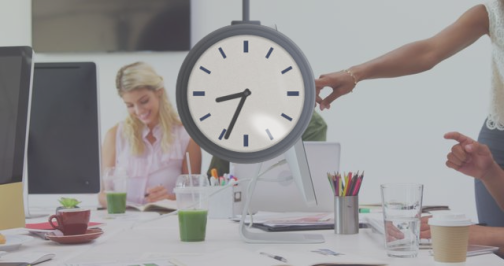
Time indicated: 8:34
